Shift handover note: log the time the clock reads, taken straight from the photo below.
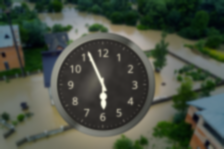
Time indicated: 5:56
